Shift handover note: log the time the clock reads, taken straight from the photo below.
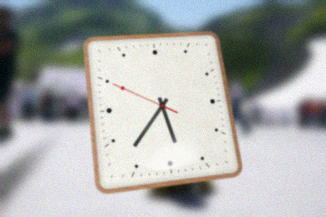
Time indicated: 5:36:50
